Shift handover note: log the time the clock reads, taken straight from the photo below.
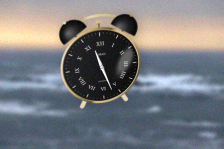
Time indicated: 11:27
